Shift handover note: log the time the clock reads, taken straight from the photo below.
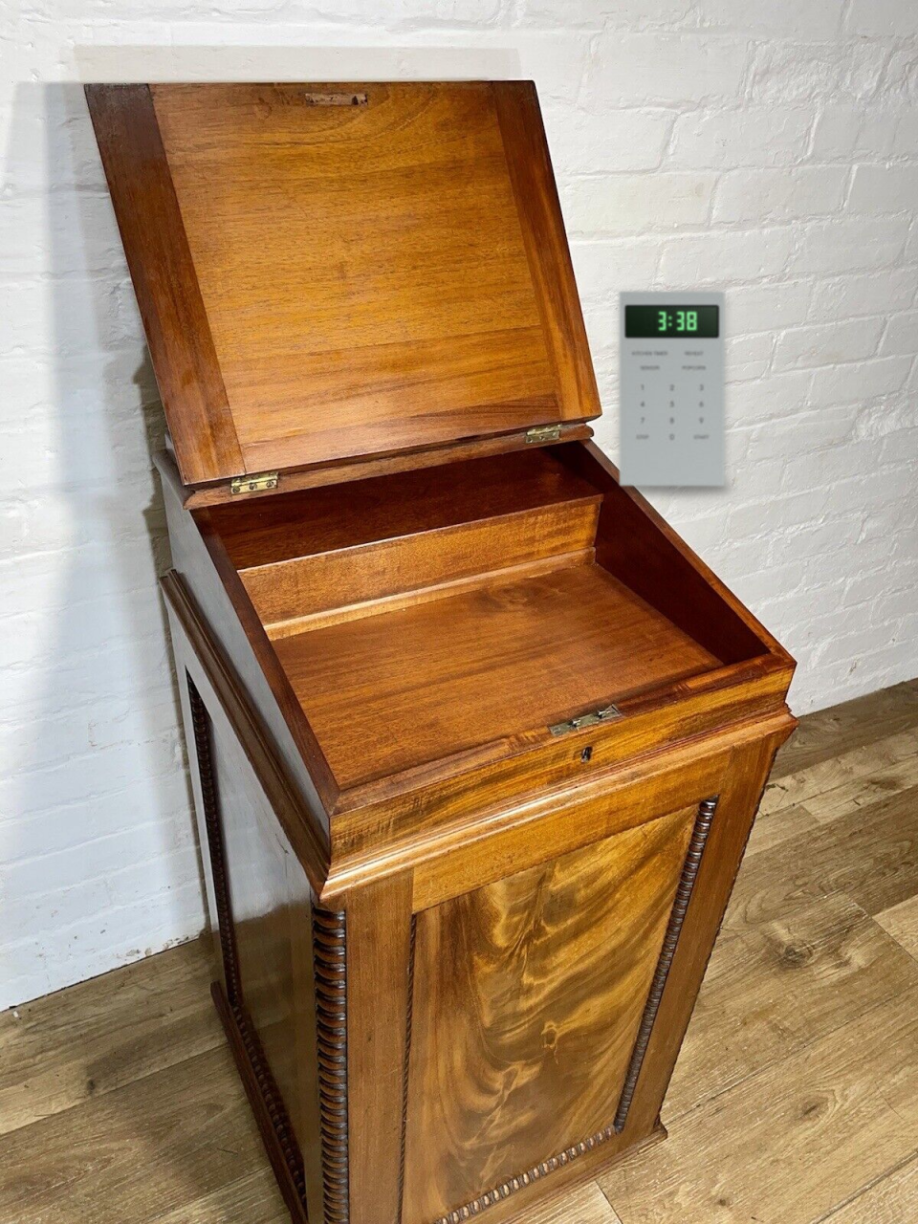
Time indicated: 3:38
